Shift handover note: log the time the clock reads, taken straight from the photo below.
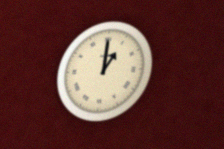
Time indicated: 1:00
